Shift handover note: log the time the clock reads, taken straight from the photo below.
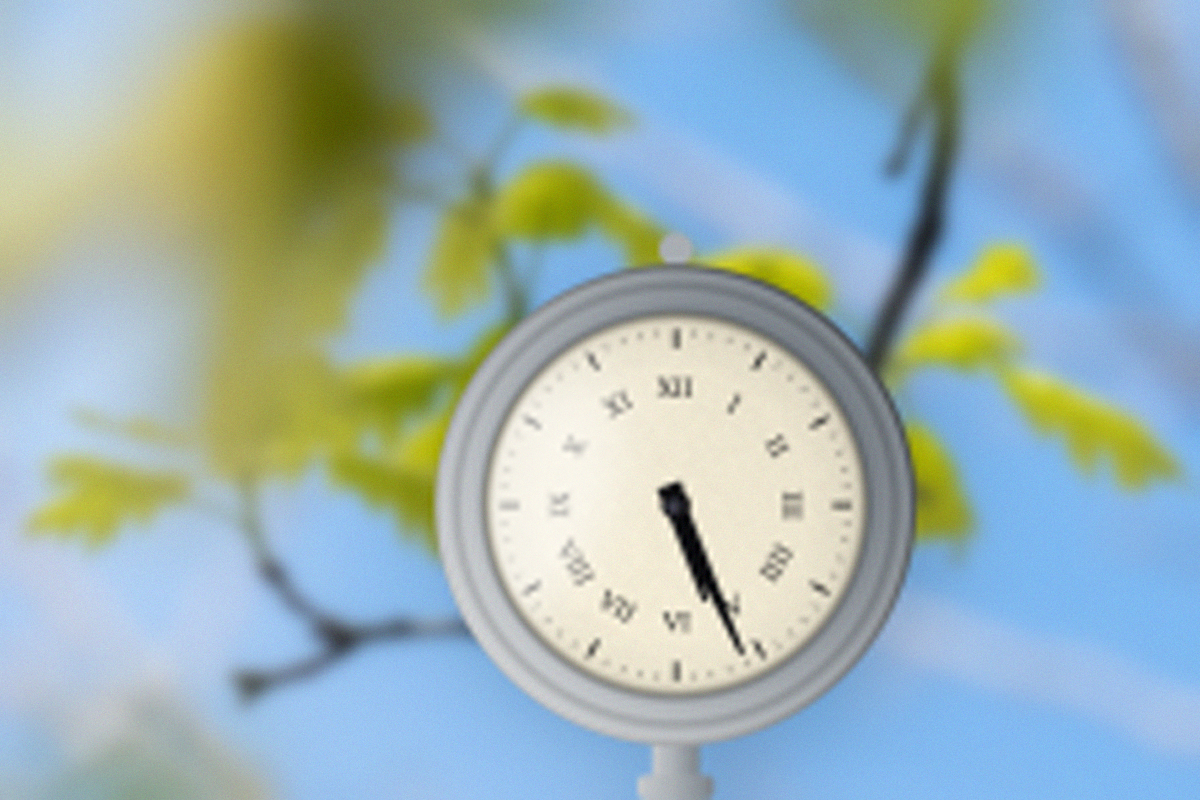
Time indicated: 5:26
